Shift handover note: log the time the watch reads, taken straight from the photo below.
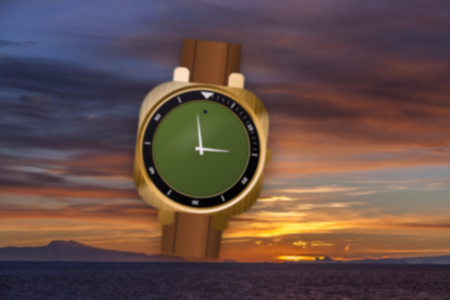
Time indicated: 2:58
